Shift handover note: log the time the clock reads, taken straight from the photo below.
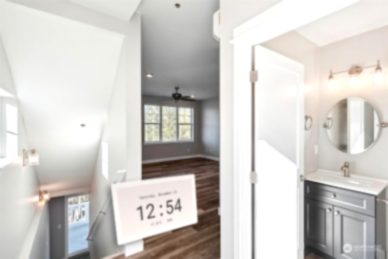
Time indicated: 12:54
